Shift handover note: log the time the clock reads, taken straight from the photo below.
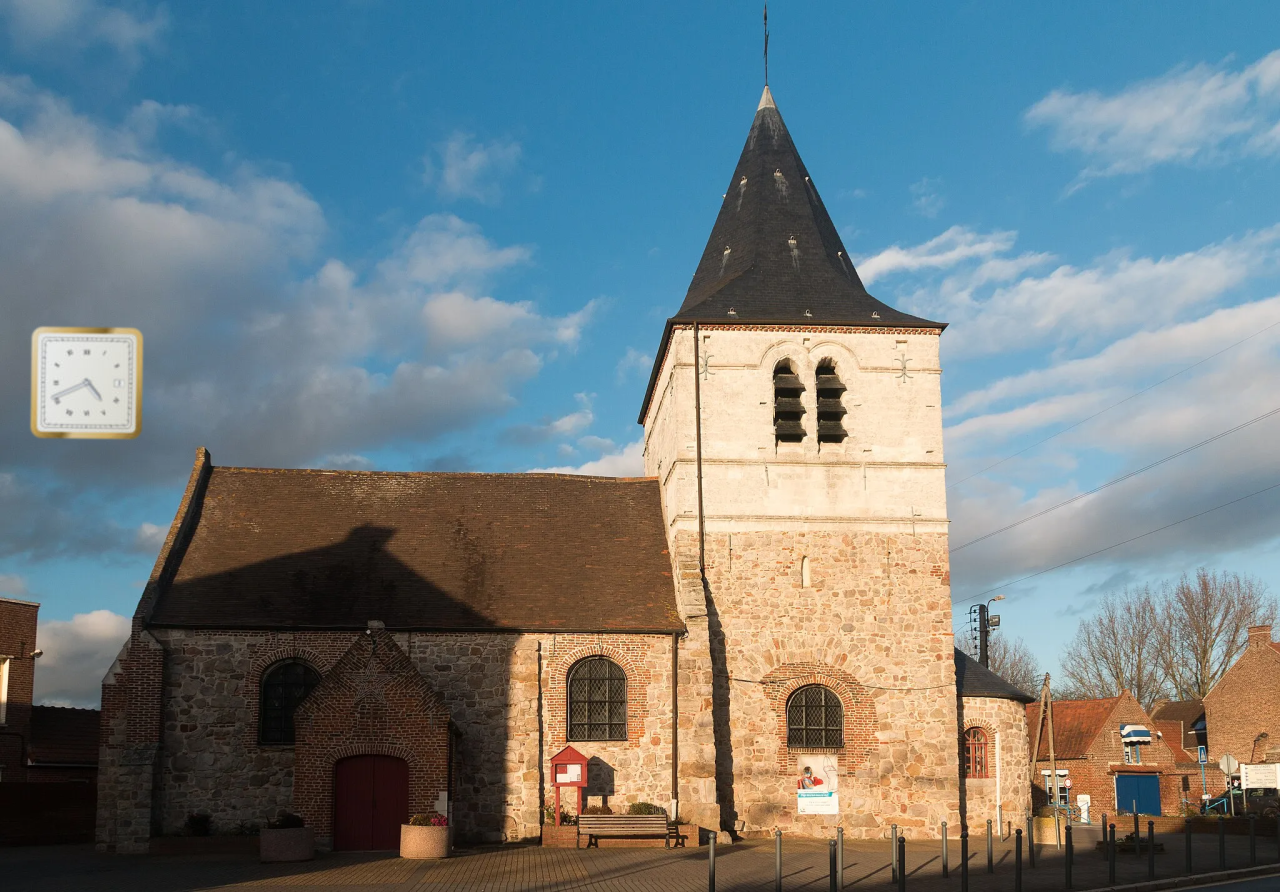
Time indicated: 4:41
